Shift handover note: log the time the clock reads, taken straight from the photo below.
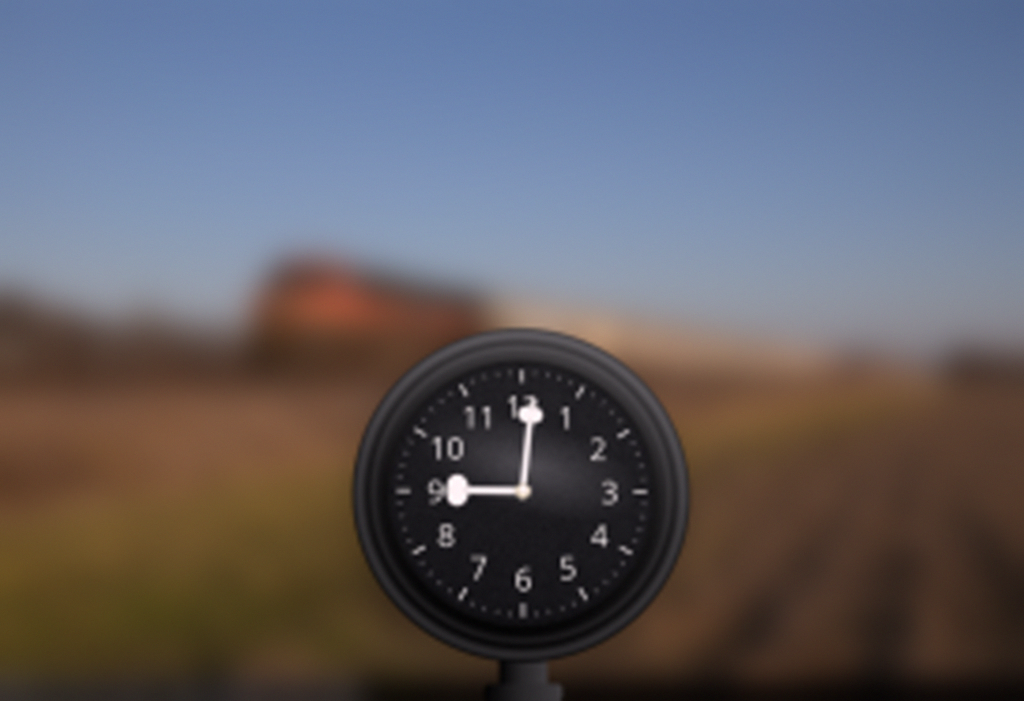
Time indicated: 9:01
